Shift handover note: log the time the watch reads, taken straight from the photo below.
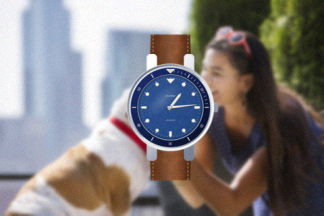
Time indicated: 1:14
